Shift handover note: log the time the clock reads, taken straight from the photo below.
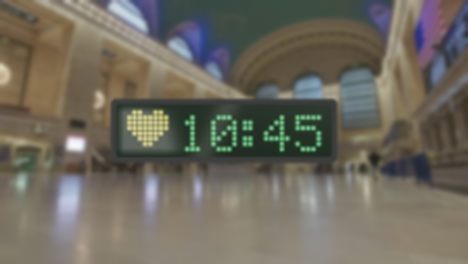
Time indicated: 10:45
